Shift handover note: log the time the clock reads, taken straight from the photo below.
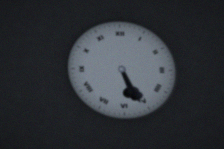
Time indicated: 5:26
